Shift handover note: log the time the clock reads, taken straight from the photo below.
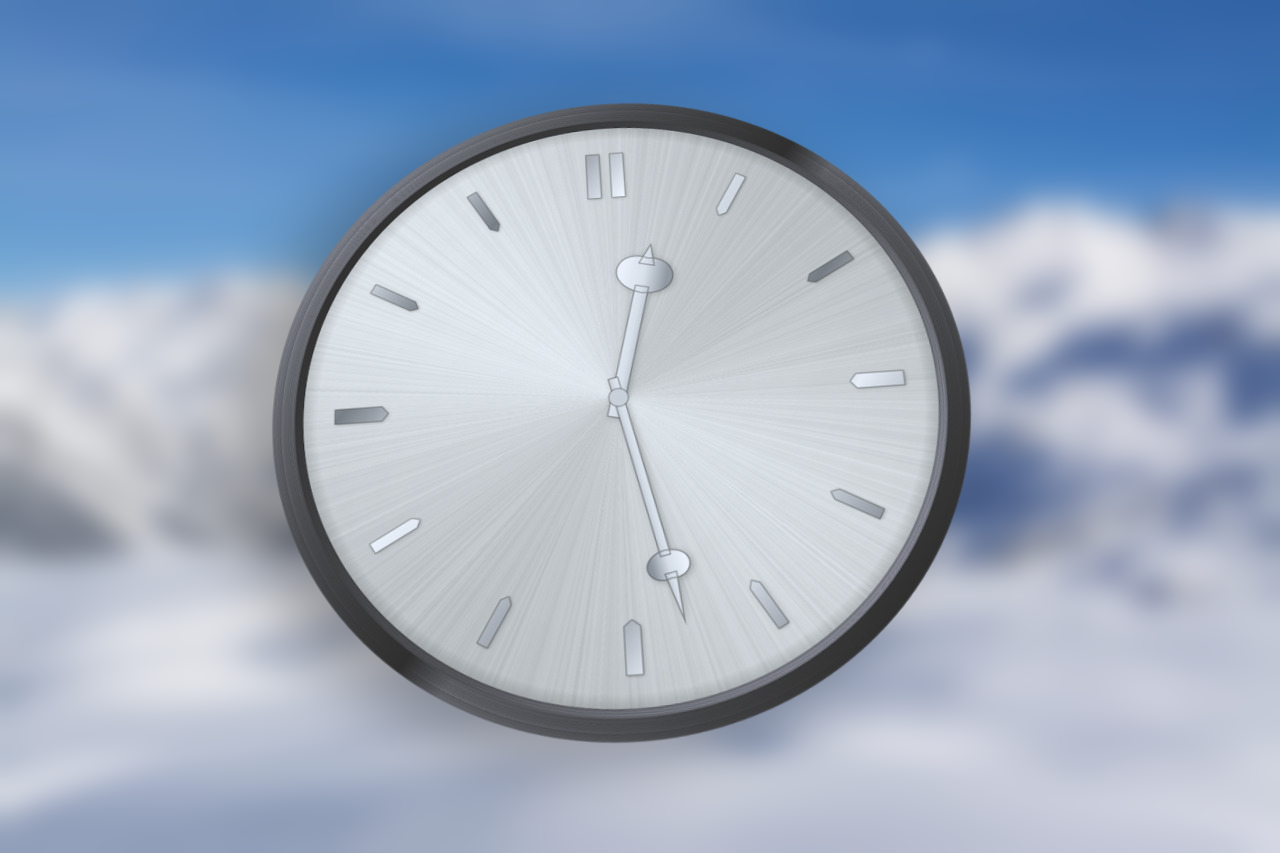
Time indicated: 12:28
